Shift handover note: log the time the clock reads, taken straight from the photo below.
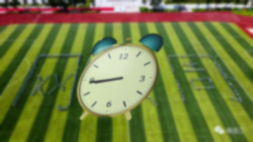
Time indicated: 8:44
